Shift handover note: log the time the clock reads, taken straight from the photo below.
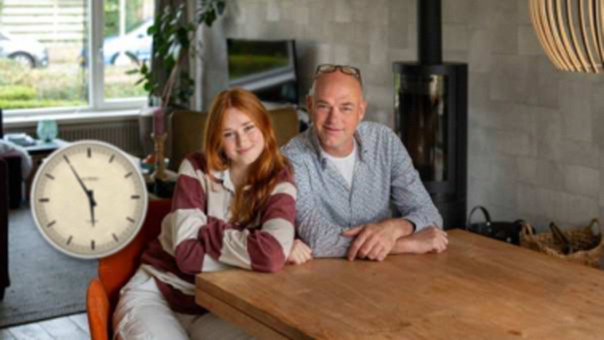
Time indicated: 5:55
